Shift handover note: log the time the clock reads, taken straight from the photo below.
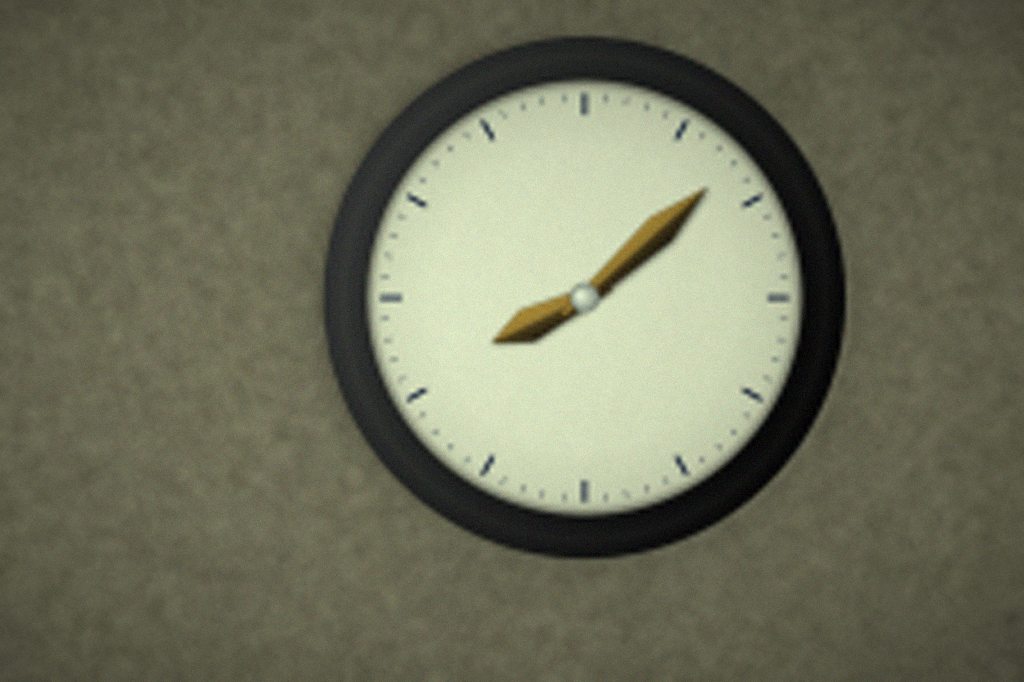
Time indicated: 8:08
